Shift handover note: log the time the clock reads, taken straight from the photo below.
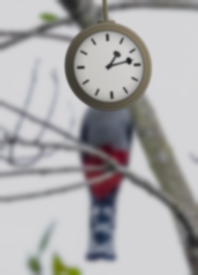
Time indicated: 1:13
